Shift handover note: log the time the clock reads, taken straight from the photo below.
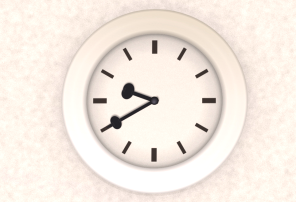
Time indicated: 9:40
